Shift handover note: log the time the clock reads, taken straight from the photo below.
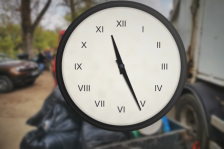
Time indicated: 11:26
